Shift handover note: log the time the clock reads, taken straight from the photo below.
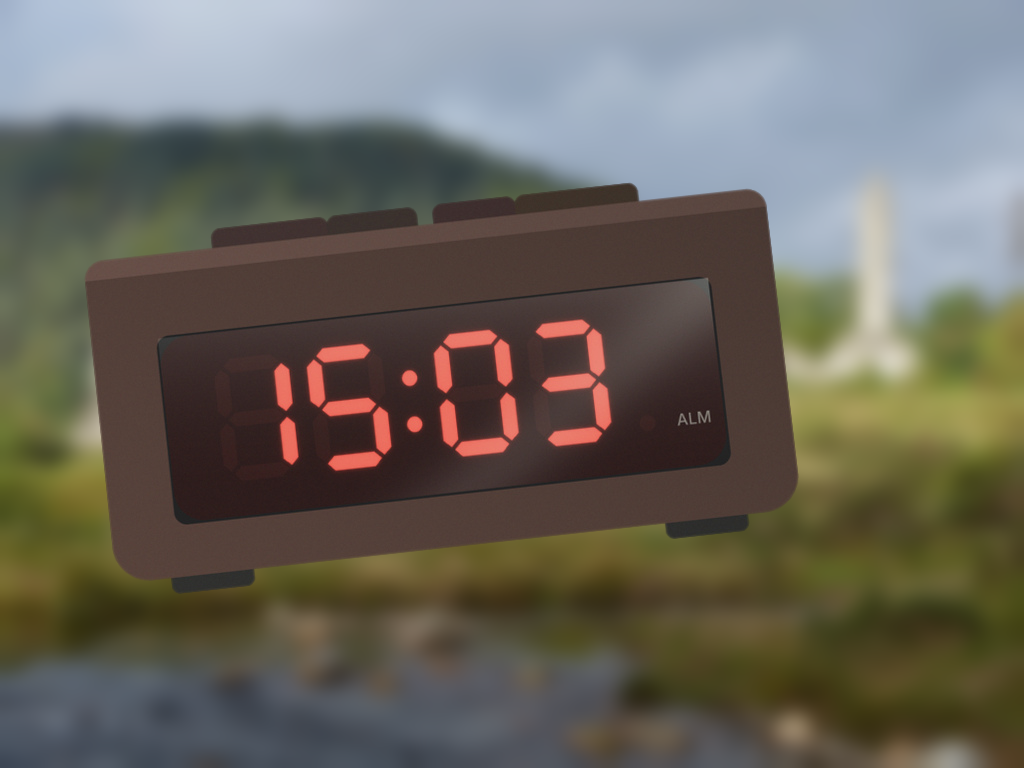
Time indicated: 15:03
